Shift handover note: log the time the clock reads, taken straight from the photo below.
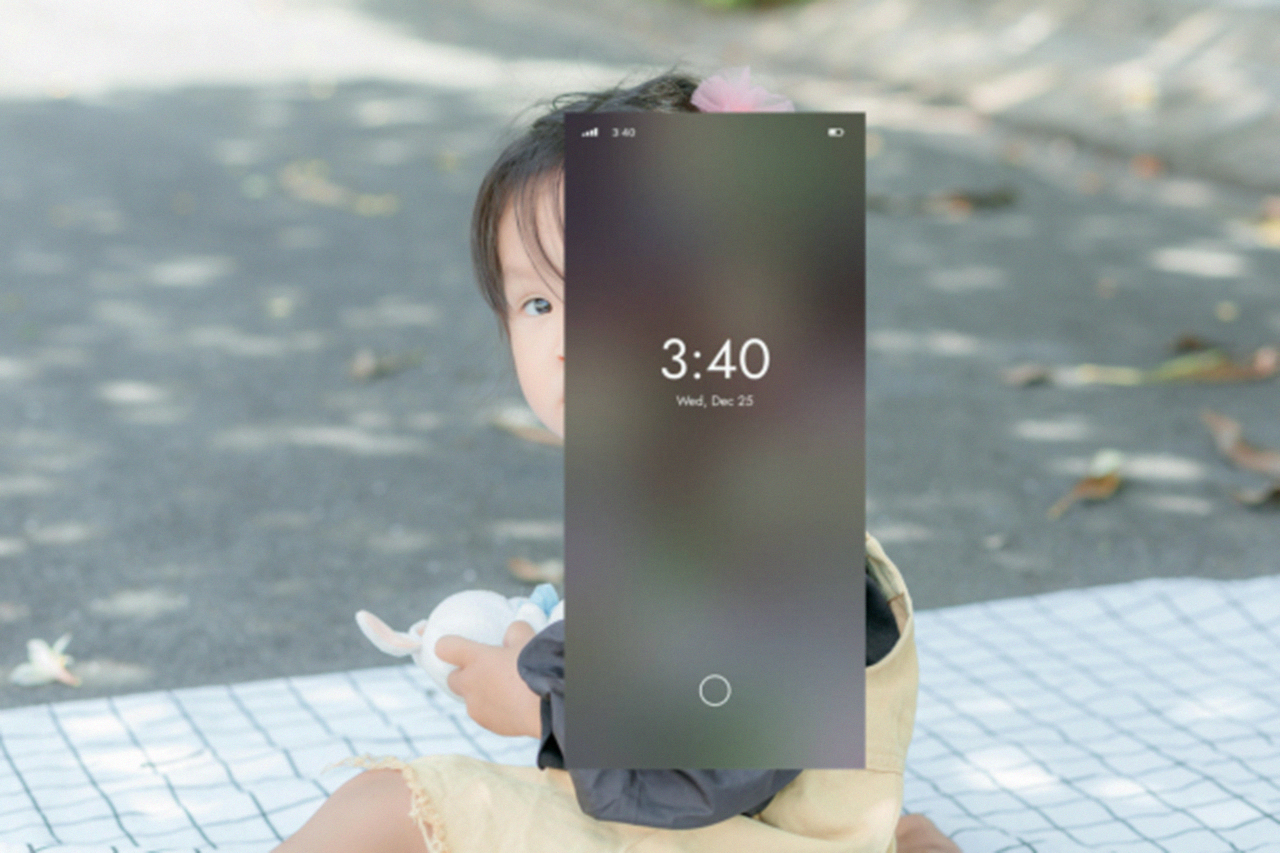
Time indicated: 3:40
